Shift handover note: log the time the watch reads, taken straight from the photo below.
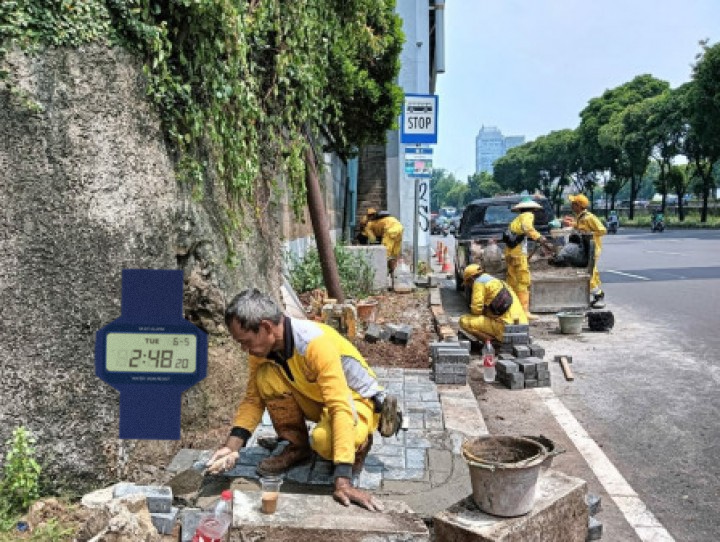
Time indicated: 2:48
